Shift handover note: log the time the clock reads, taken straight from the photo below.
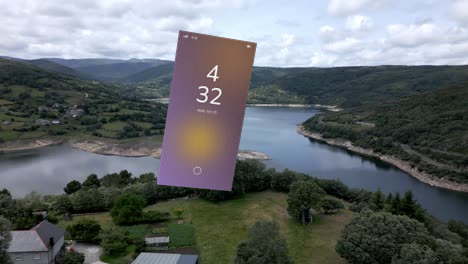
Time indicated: 4:32
